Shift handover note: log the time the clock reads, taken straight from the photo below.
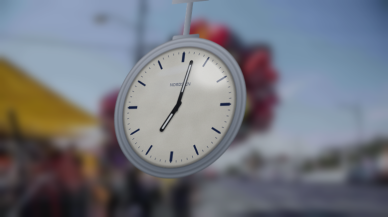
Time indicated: 7:02
